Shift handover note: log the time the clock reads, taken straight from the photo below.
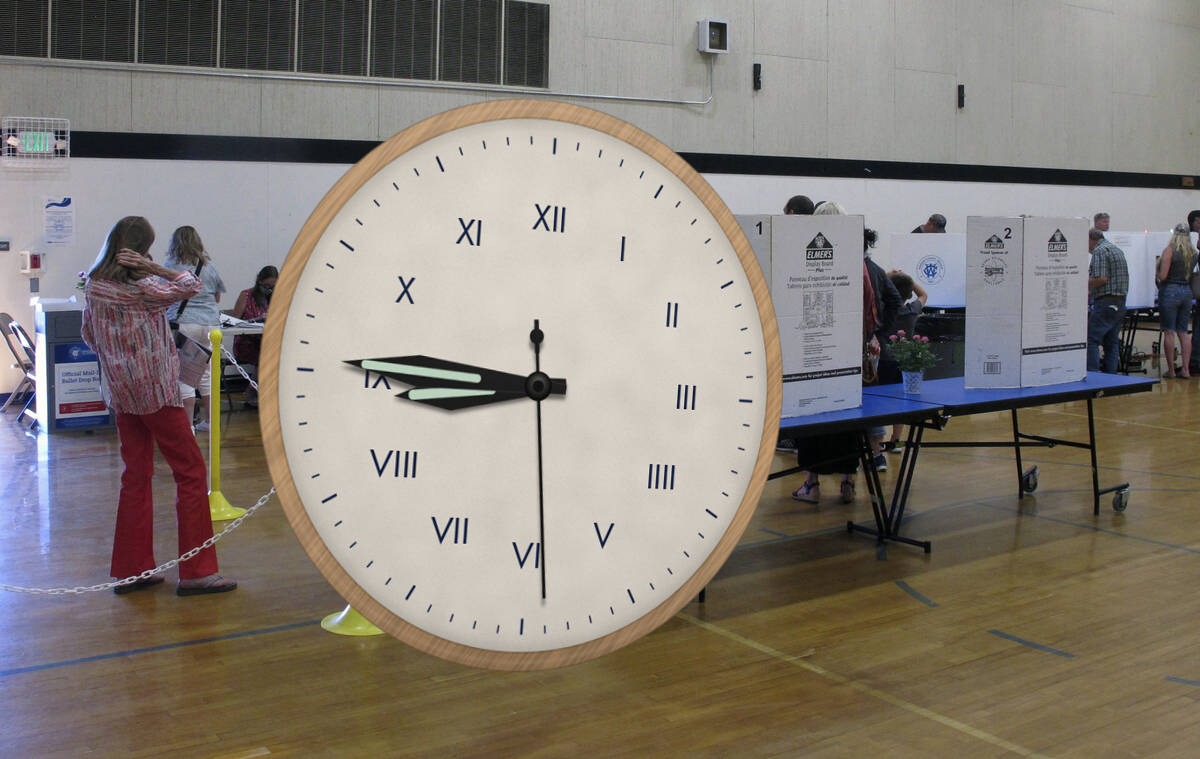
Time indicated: 8:45:29
